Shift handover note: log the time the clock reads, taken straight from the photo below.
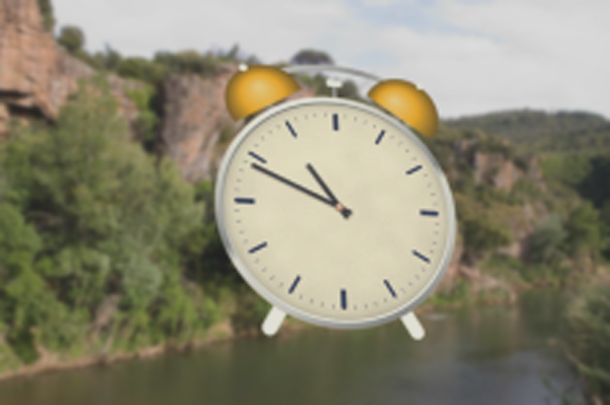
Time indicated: 10:49
